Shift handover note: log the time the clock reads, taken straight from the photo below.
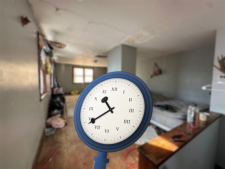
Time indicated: 10:39
